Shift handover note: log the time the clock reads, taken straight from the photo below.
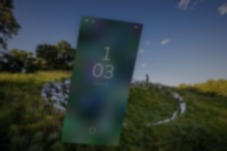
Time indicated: 1:03
